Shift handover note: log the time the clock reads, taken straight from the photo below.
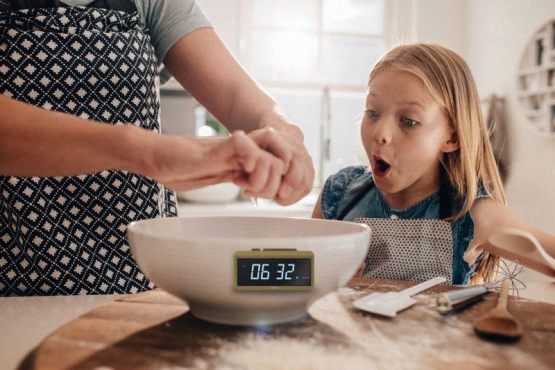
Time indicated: 6:32
